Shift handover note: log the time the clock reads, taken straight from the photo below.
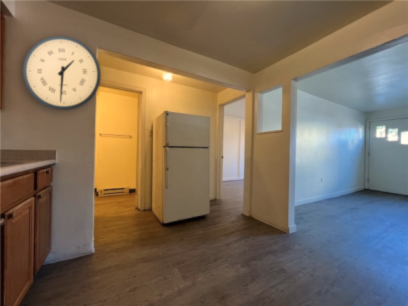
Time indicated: 1:31
